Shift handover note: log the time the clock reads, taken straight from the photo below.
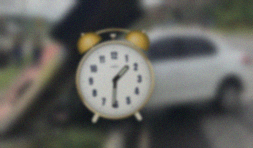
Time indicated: 1:31
